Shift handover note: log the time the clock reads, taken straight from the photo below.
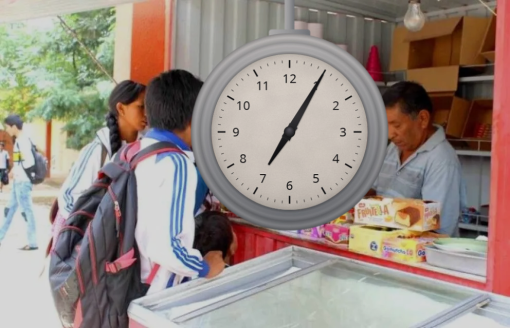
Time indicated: 7:05
